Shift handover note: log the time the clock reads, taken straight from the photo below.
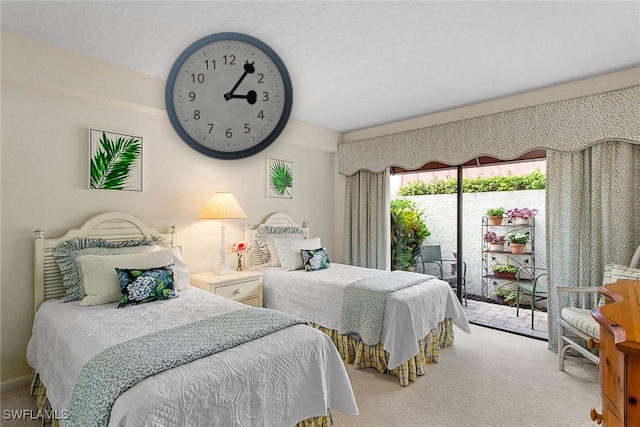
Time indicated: 3:06
